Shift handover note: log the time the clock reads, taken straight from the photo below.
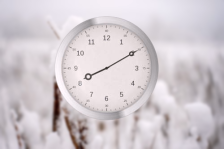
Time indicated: 8:10
